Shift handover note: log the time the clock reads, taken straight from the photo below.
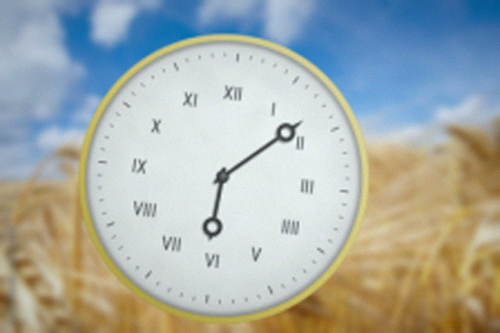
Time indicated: 6:08
